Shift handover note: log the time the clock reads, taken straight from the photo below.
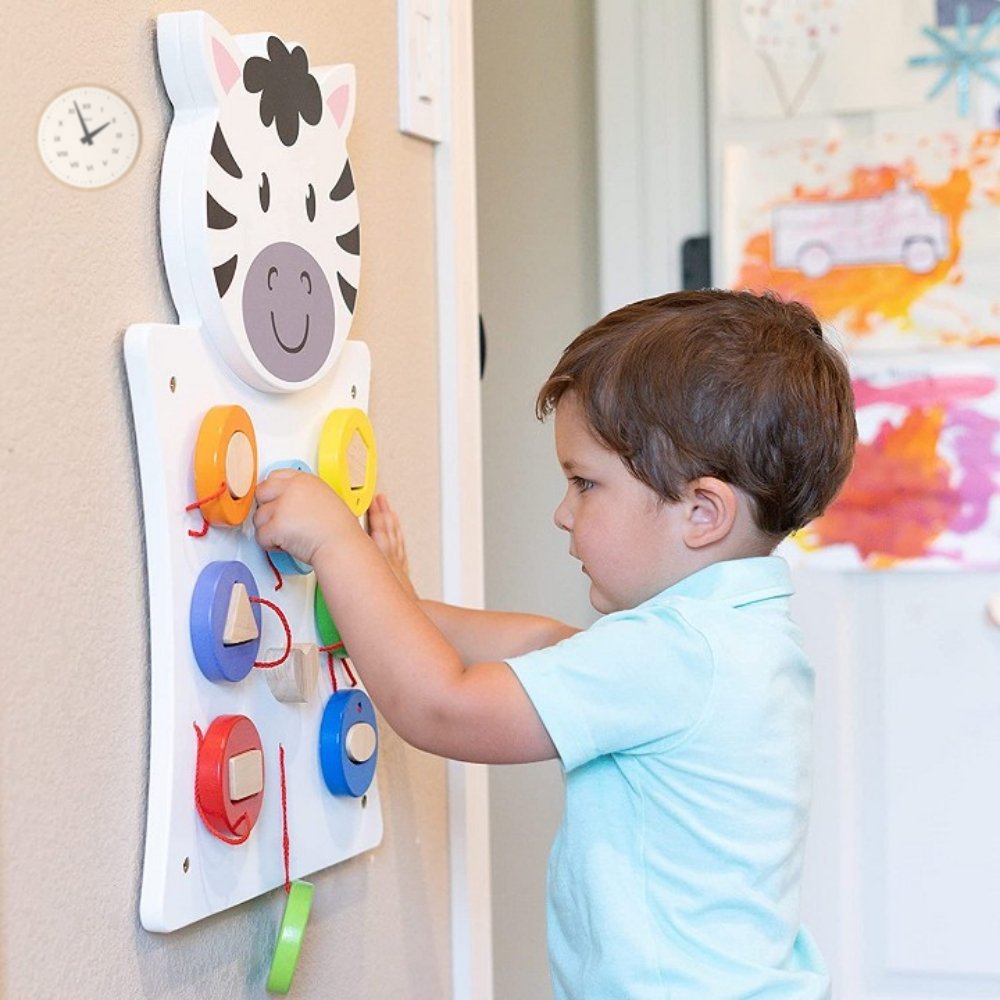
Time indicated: 1:57
